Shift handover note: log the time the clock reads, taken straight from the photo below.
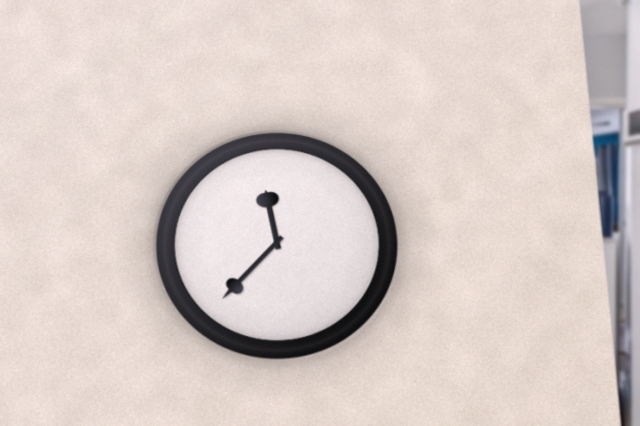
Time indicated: 11:37
